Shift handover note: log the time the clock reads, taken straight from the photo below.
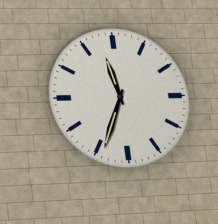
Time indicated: 11:34
